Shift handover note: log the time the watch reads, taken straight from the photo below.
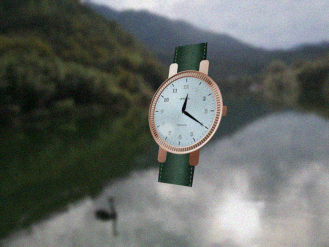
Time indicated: 12:20
